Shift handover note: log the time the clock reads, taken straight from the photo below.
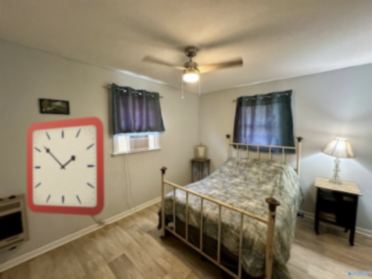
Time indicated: 1:52
